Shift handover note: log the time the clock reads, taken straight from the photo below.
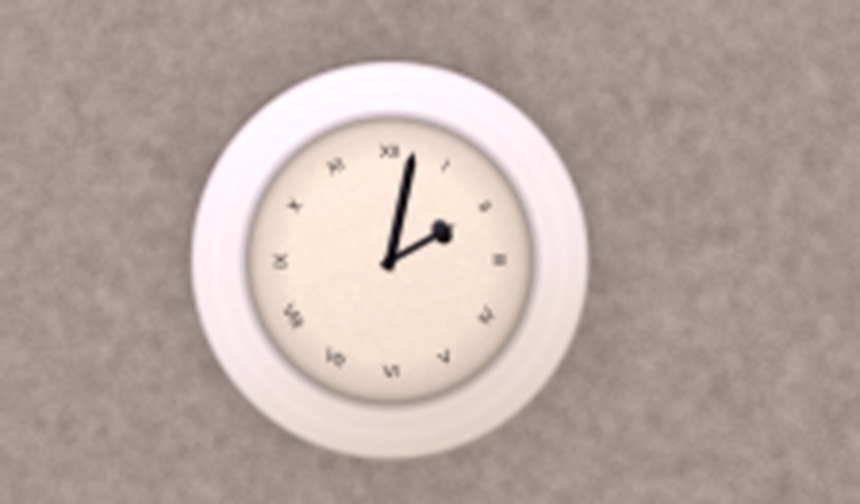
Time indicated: 2:02
